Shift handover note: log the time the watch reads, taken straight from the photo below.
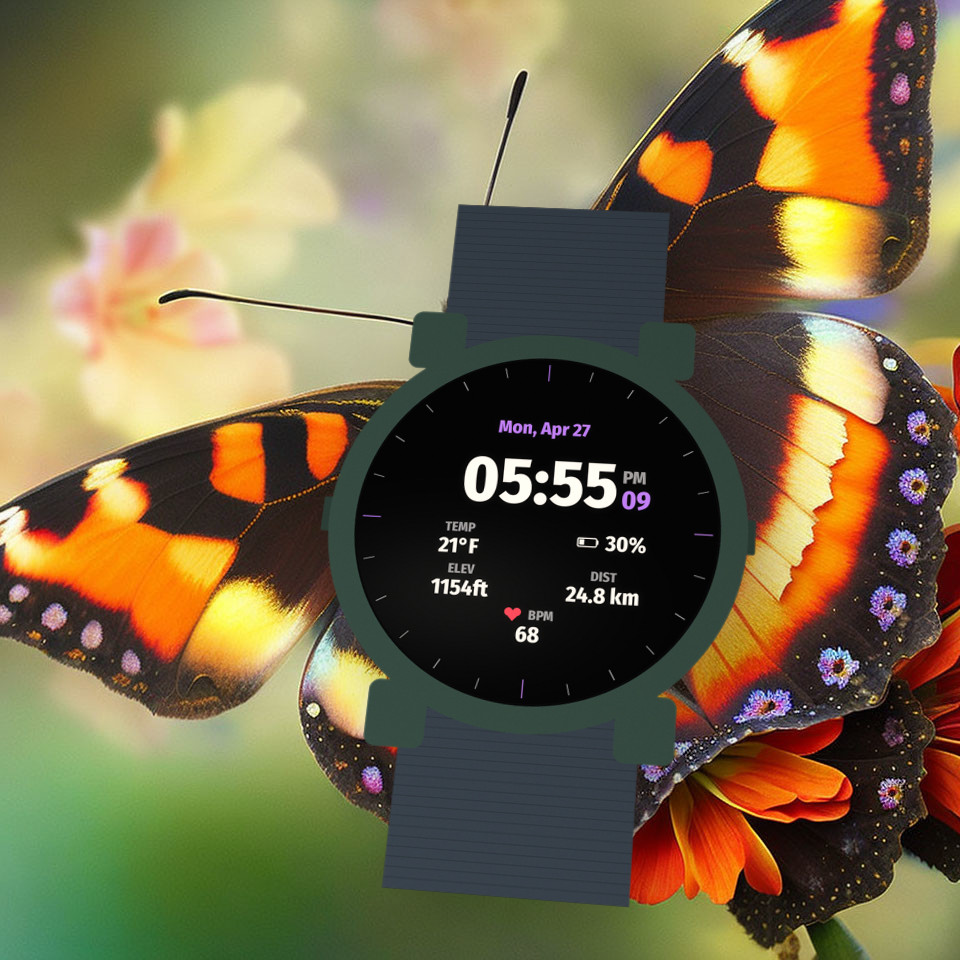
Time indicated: 5:55:09
